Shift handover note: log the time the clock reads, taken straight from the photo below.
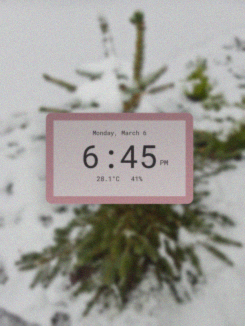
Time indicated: 6:45
